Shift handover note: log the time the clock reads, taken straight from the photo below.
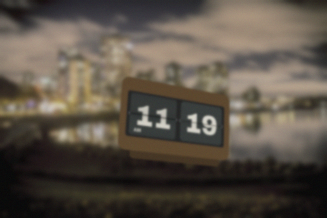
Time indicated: 11:19
